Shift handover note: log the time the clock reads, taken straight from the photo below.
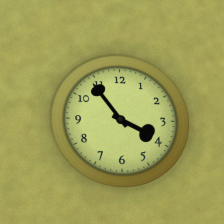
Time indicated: 3:54
